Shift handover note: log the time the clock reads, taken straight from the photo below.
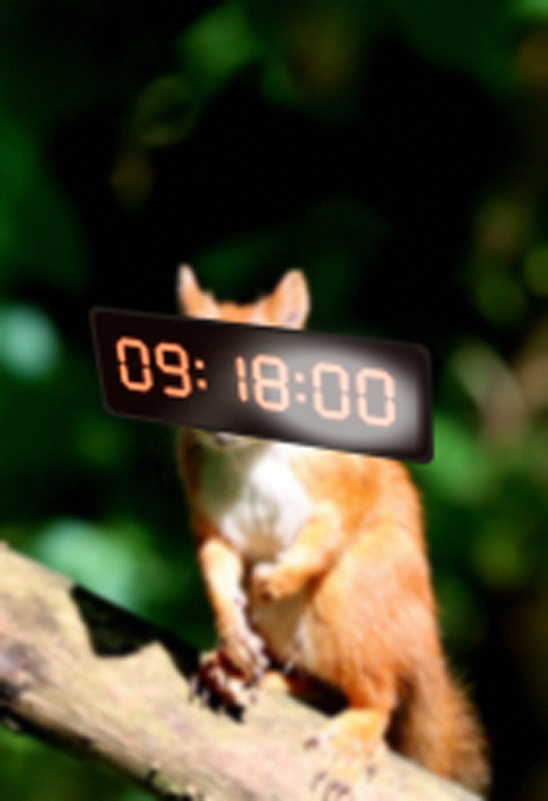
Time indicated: 9:18:00
